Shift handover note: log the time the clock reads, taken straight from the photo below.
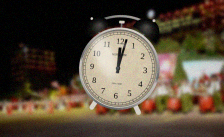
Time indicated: 12:02
